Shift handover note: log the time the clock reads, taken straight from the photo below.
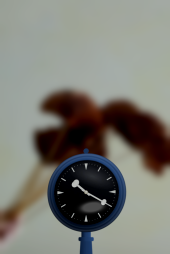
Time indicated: 10:20
